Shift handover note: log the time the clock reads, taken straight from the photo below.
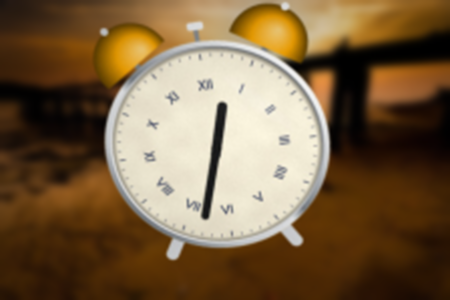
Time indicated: 12:33
